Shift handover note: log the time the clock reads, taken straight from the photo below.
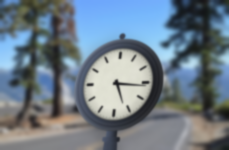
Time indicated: 5:16
